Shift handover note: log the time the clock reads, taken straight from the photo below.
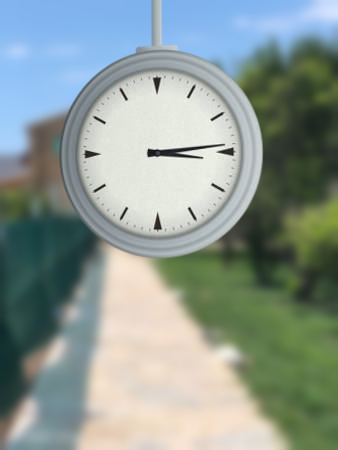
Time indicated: 3:14
